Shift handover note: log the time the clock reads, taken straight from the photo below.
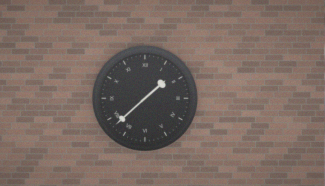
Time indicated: 1:38
